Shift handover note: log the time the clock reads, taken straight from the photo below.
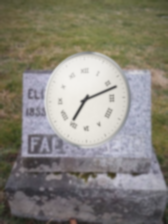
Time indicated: 7:12
